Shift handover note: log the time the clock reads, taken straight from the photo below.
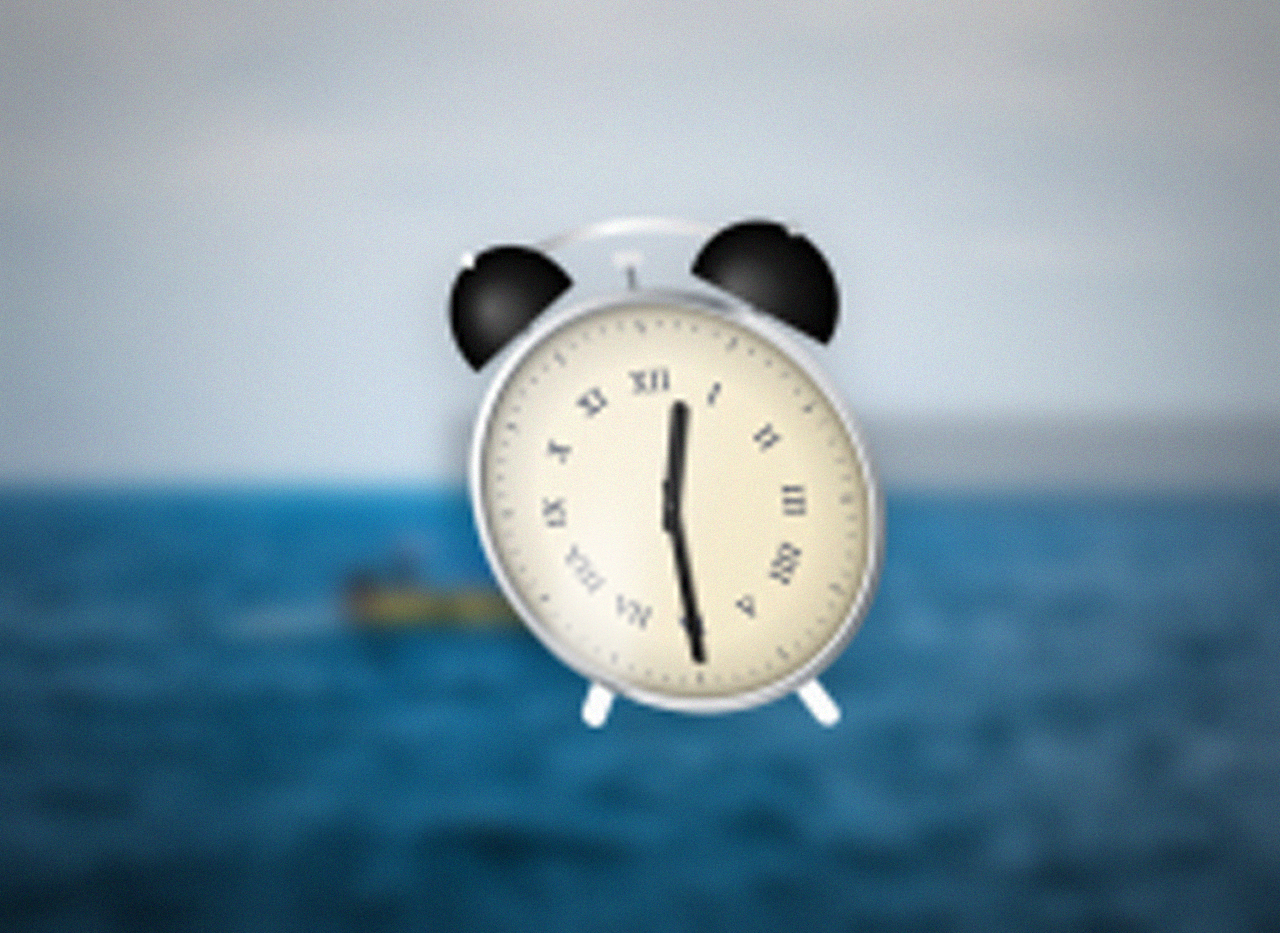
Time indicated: 12:30
